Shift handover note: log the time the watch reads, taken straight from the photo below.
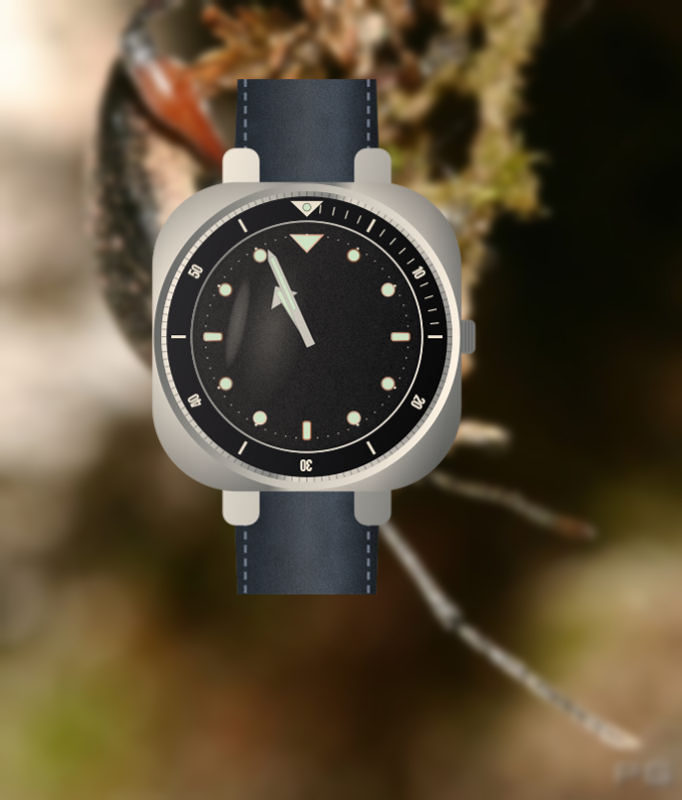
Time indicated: 10:56
